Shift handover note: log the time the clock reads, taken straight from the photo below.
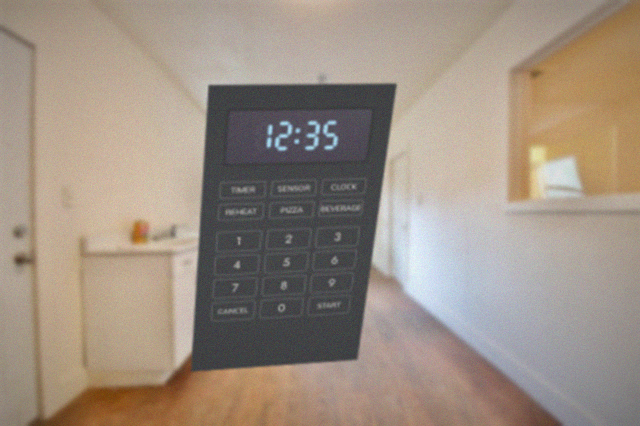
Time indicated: 12:35
